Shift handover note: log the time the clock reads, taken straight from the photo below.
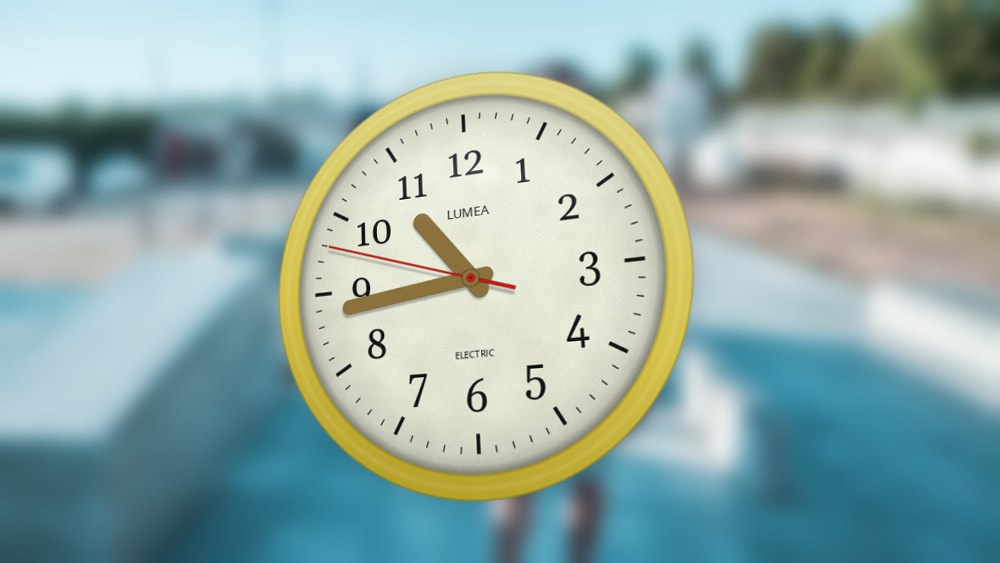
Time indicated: 10:43:48
